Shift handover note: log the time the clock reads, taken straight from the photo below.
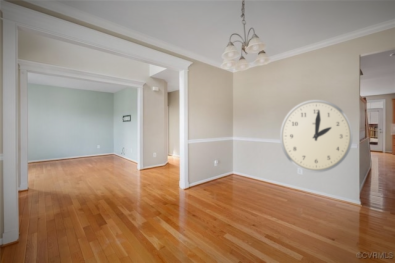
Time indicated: 2:01
